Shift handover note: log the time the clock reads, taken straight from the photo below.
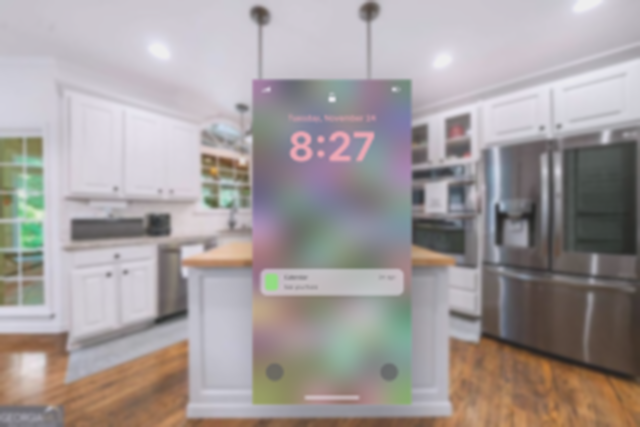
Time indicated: 8:27
